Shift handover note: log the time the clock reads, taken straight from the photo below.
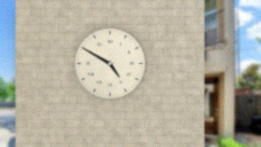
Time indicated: 4:50
